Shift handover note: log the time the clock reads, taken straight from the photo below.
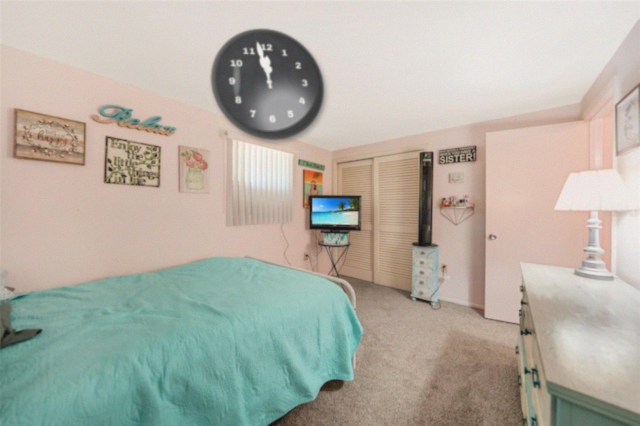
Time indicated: 11:58
